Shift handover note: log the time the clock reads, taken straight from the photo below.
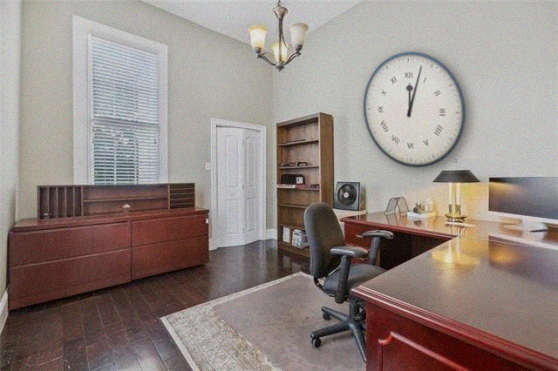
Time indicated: 12:03
